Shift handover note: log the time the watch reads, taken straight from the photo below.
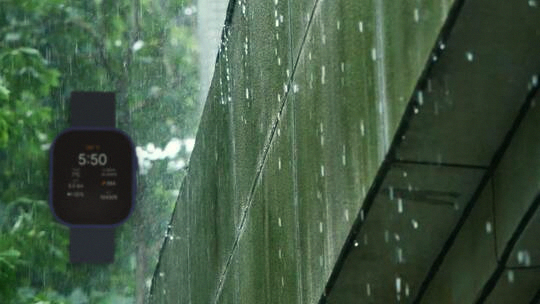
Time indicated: 5:50
